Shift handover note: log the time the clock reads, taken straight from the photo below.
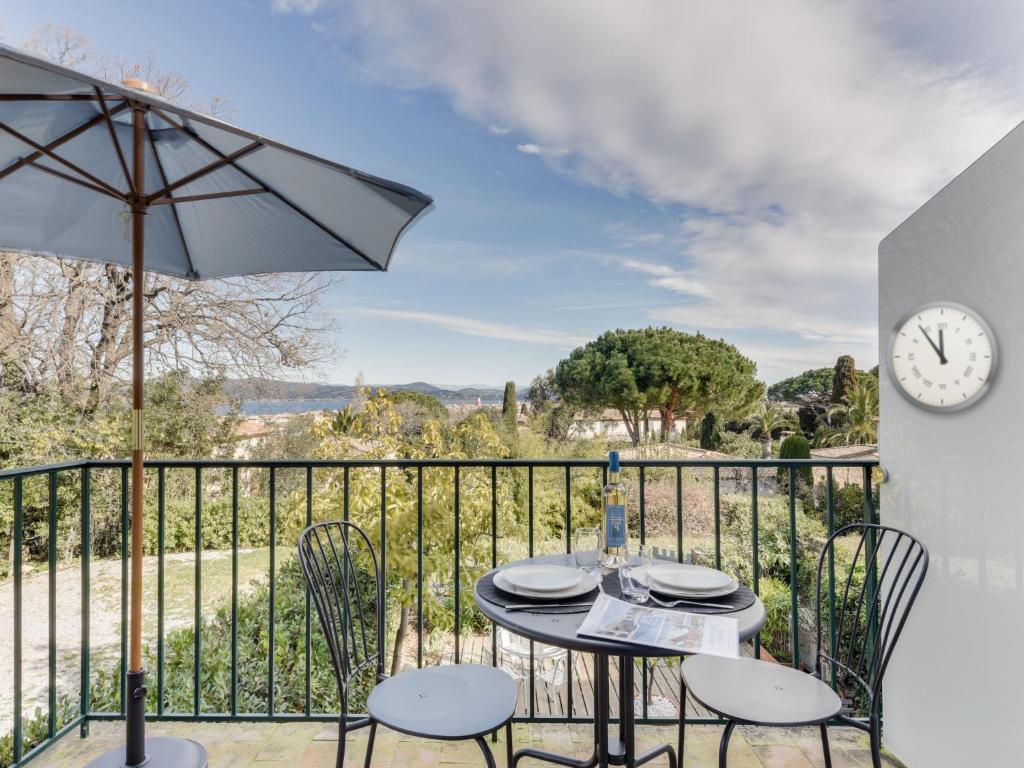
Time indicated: 11:54
